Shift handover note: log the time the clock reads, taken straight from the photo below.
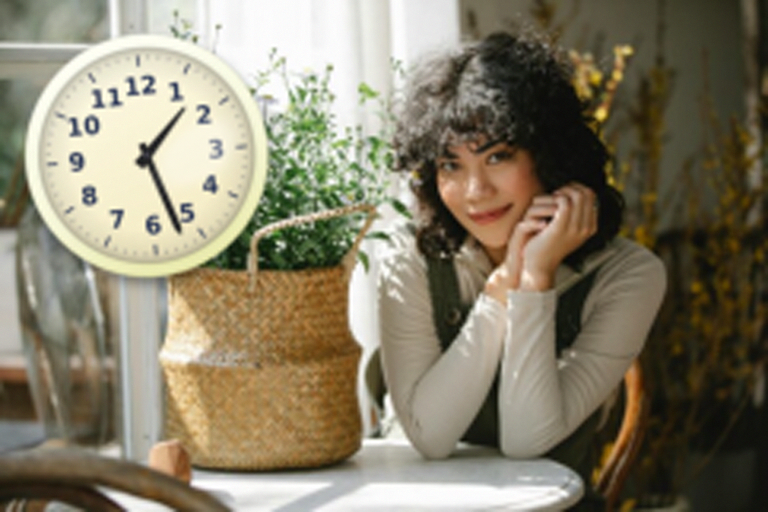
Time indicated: 1:27
